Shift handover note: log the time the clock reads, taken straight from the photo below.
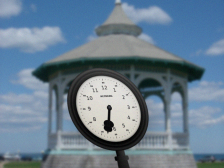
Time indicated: 6:33
